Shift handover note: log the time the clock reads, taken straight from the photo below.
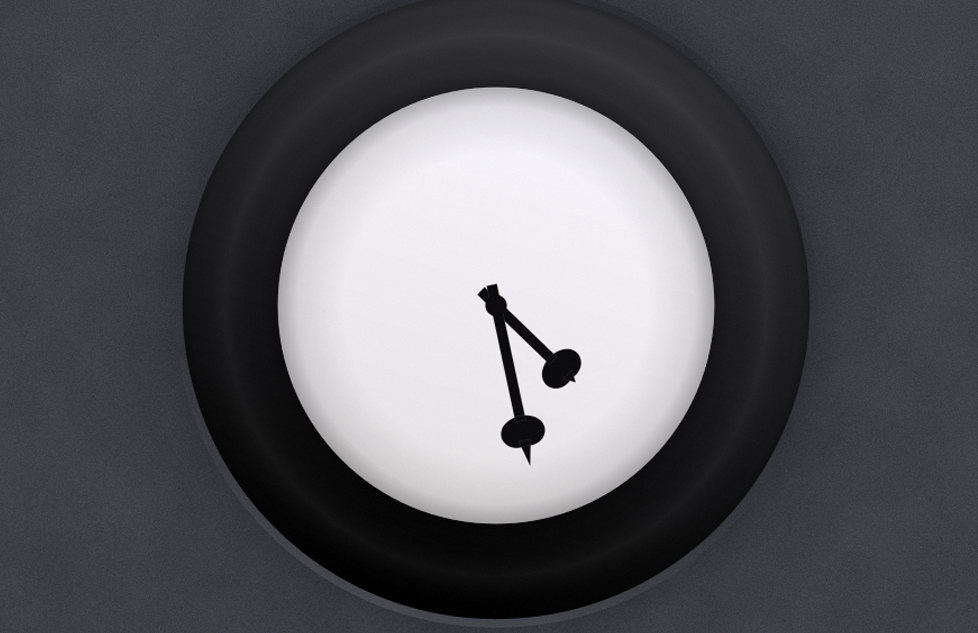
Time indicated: 4:28
